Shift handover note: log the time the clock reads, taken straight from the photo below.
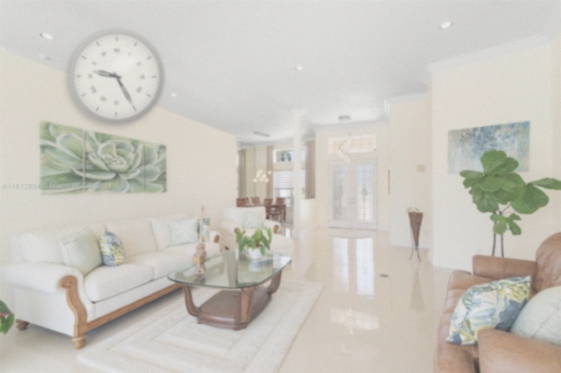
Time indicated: 9:25
